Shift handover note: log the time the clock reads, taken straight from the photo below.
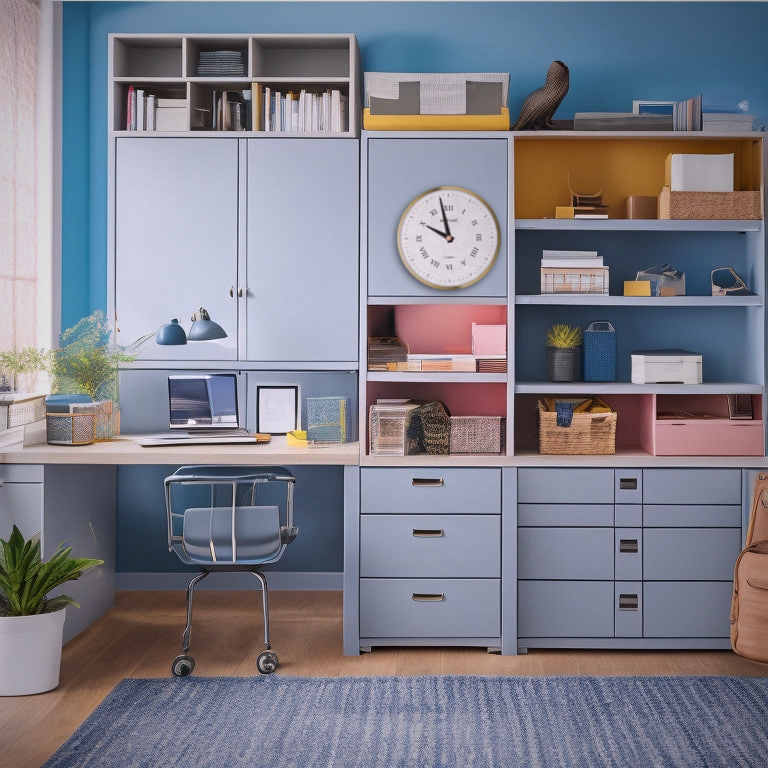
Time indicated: 9:58
